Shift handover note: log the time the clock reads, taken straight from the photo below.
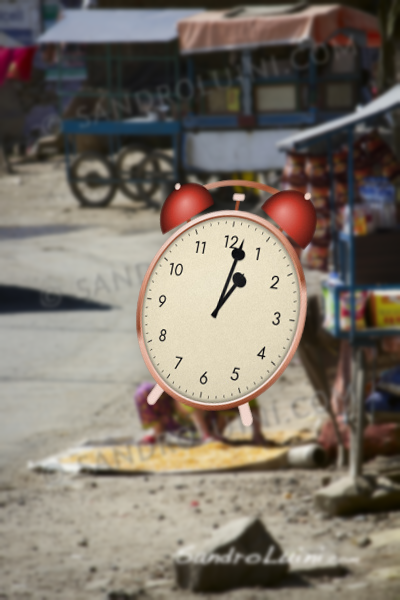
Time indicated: 1:02
